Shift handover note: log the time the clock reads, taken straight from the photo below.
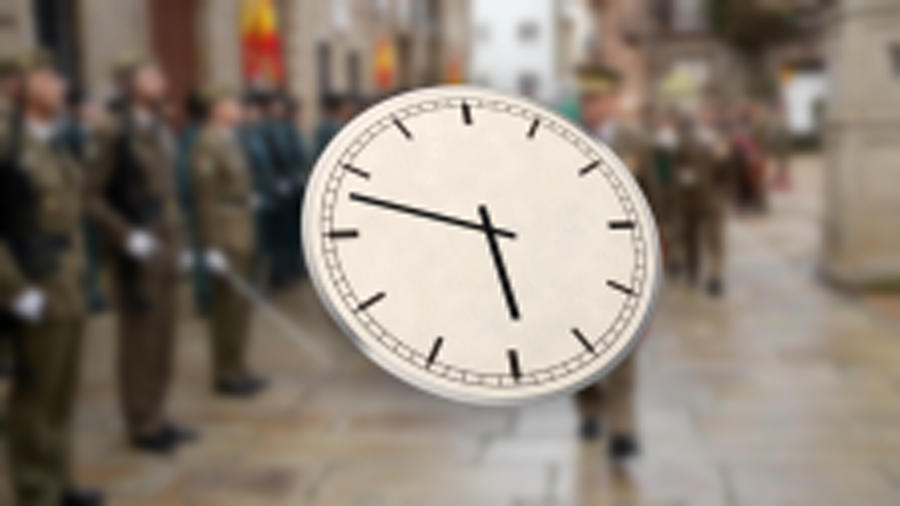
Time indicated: 5:48
